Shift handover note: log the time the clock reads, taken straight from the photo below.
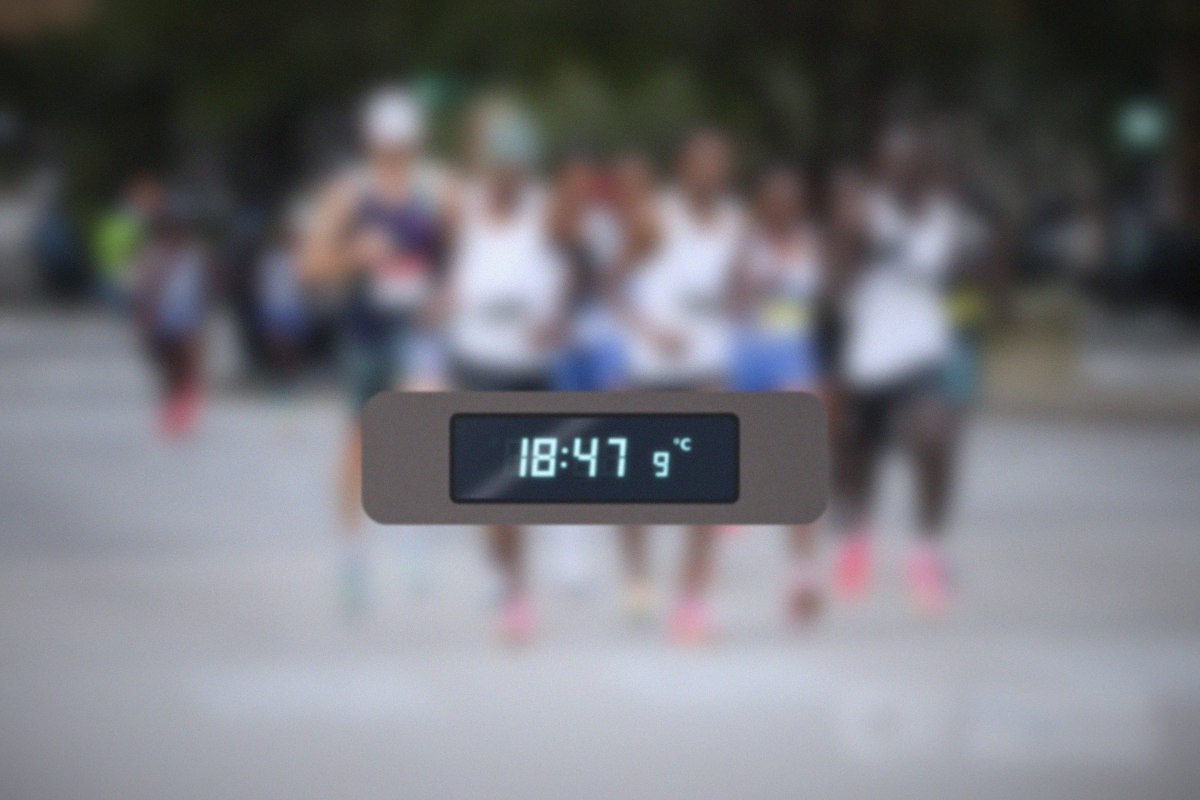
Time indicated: 18:47
